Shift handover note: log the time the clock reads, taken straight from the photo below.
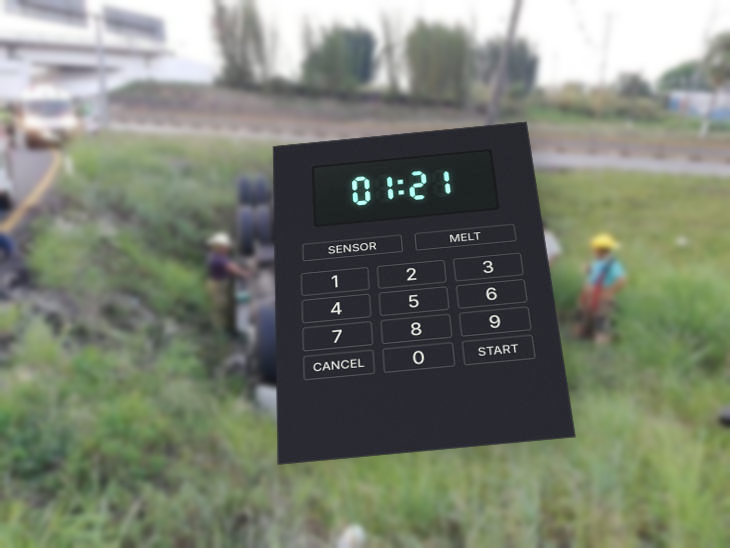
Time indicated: 1:21
